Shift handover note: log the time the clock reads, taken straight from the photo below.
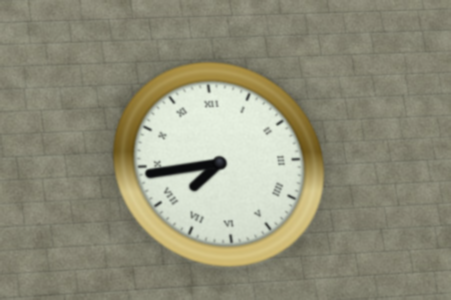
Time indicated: 7:44
